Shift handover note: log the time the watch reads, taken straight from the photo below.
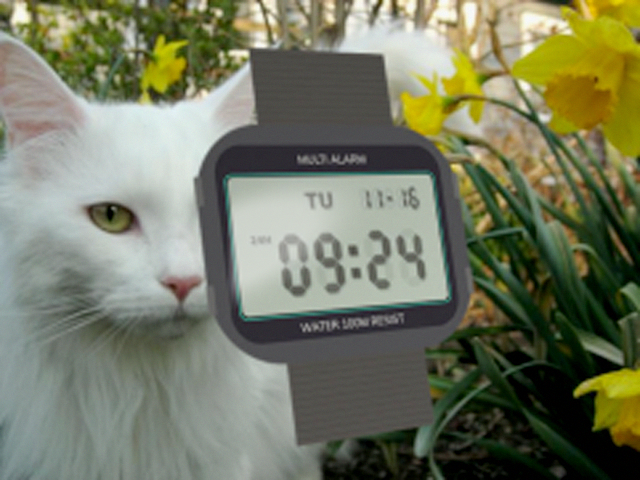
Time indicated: 9:24
